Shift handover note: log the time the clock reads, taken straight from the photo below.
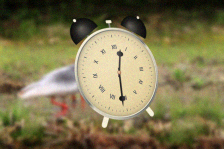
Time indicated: 12:31
